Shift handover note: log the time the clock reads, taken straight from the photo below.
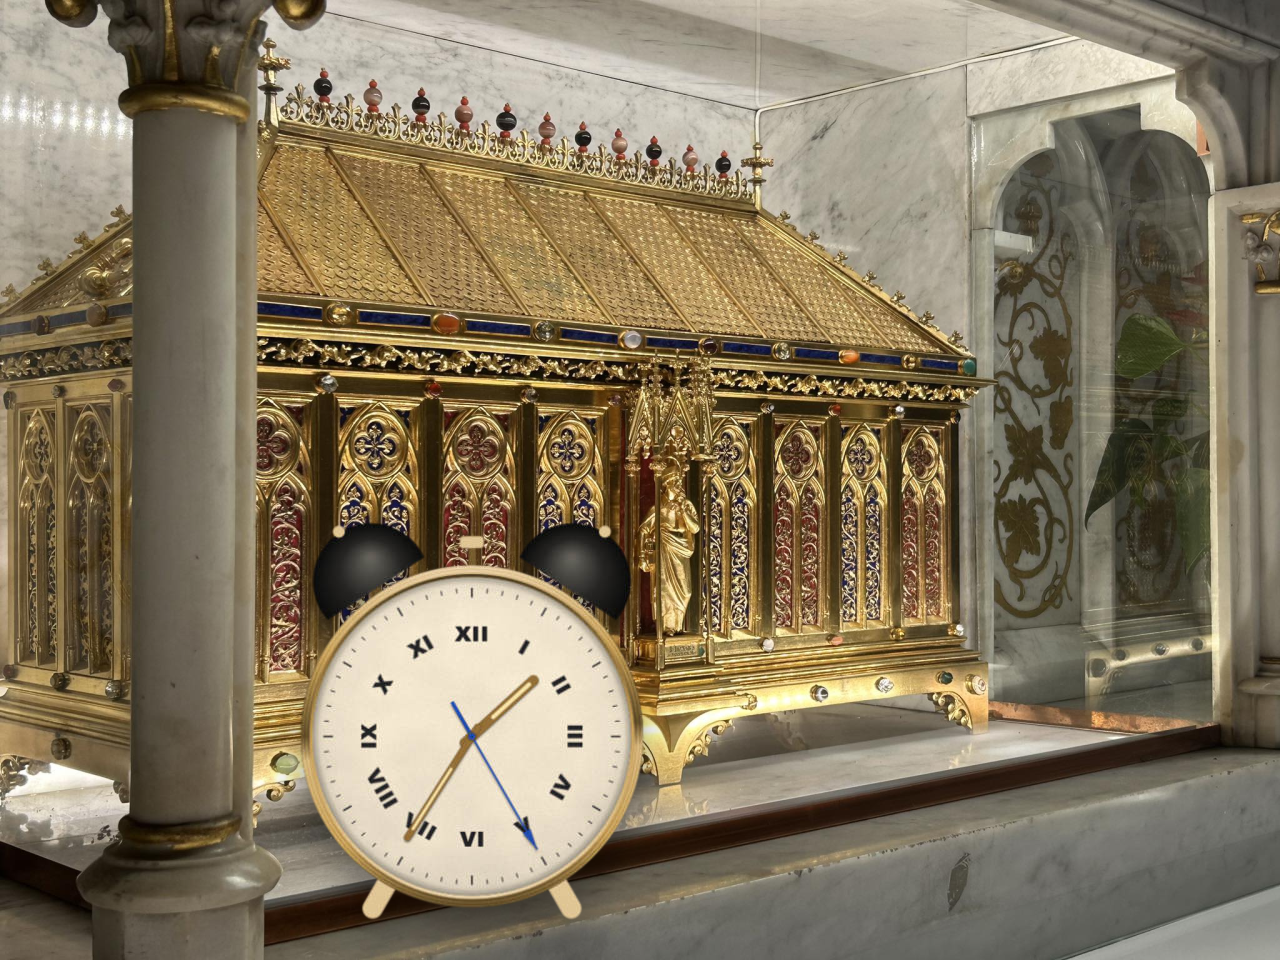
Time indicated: 1:35:25
